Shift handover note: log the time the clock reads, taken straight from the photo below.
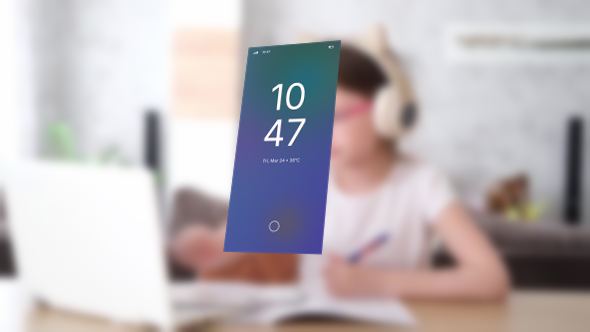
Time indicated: 10:47
